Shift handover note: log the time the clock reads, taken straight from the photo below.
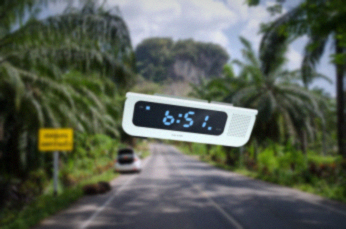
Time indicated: 6:51
